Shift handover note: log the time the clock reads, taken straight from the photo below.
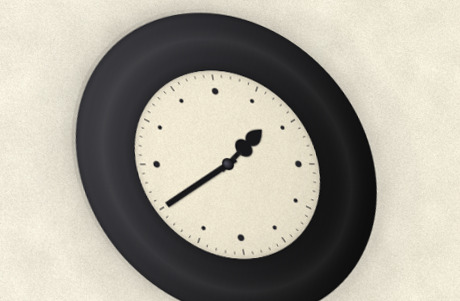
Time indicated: 1:40
